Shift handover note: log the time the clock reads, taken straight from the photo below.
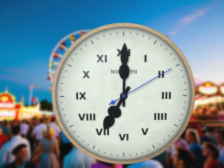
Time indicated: 7:00:10
